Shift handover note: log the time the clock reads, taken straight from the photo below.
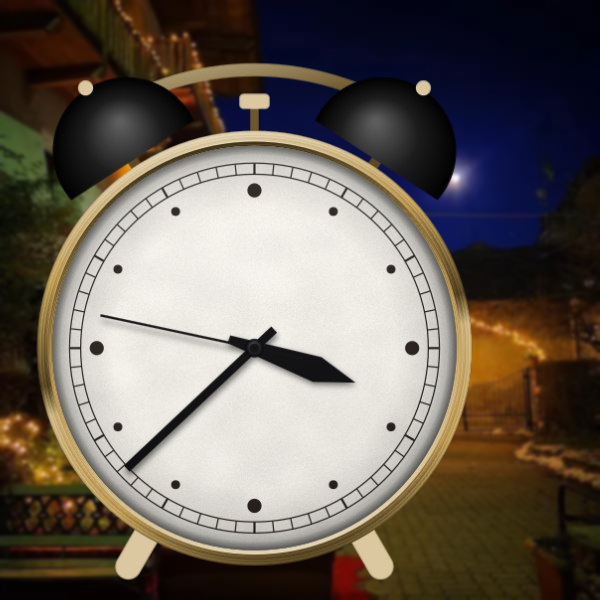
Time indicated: 3:37:47
